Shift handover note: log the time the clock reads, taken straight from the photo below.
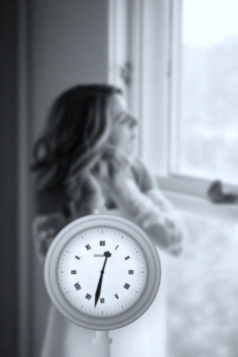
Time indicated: 12:32
